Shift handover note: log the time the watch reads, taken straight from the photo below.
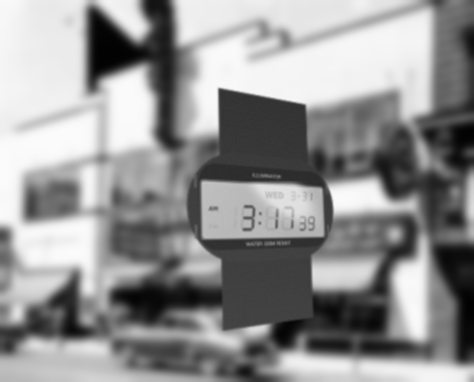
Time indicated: 3:17:39
